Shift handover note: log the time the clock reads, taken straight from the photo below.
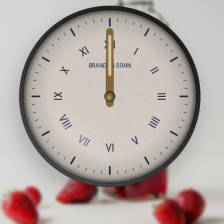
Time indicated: 12:00
